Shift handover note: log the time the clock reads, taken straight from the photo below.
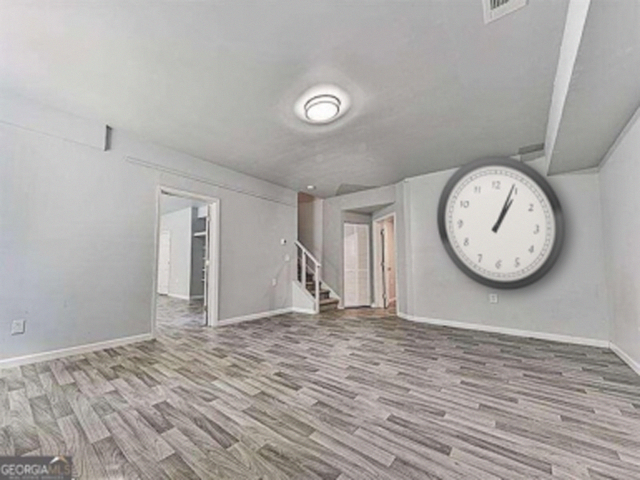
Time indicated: 1:04
